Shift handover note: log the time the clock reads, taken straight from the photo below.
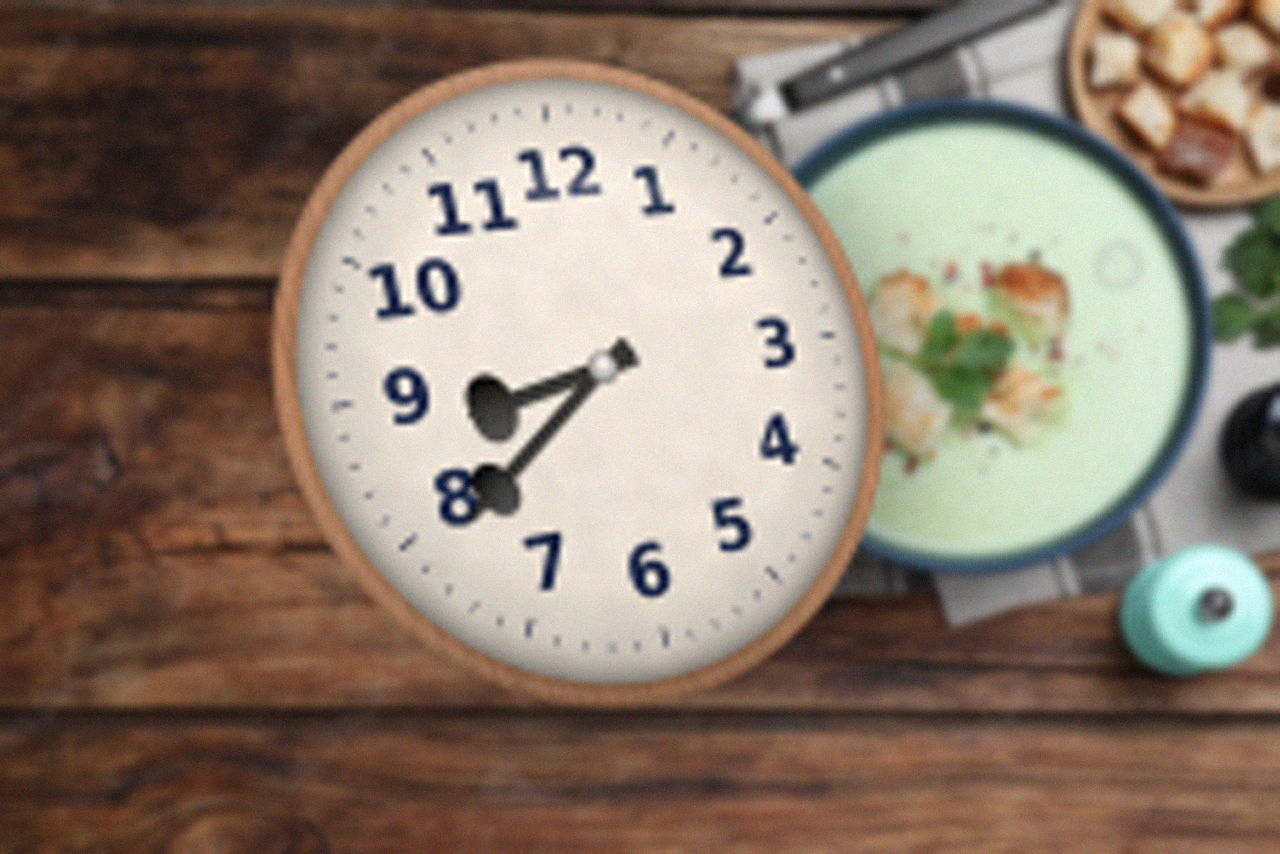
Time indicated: 8:39
